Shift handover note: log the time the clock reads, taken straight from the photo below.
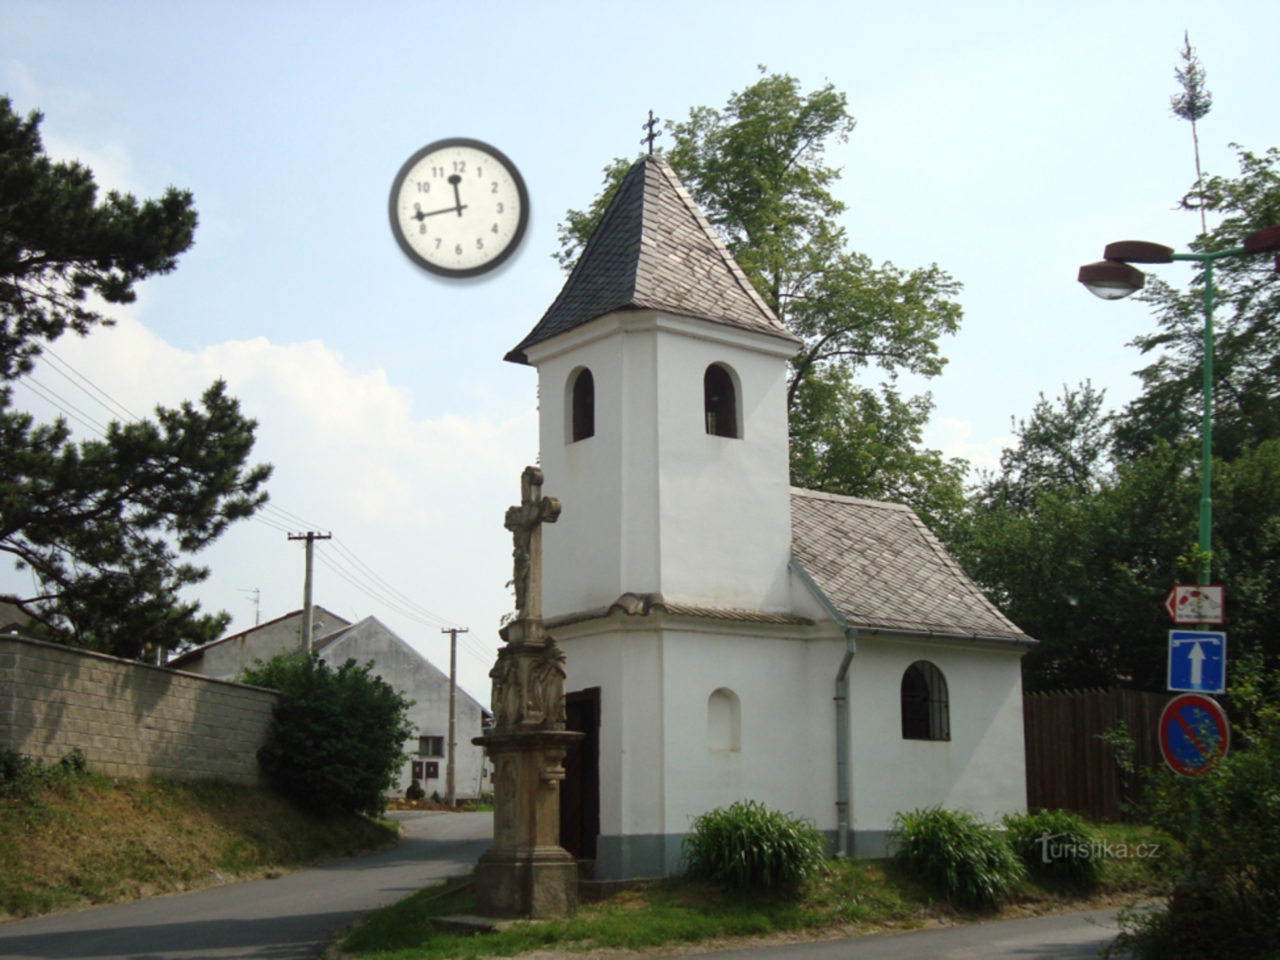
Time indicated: 11:43
